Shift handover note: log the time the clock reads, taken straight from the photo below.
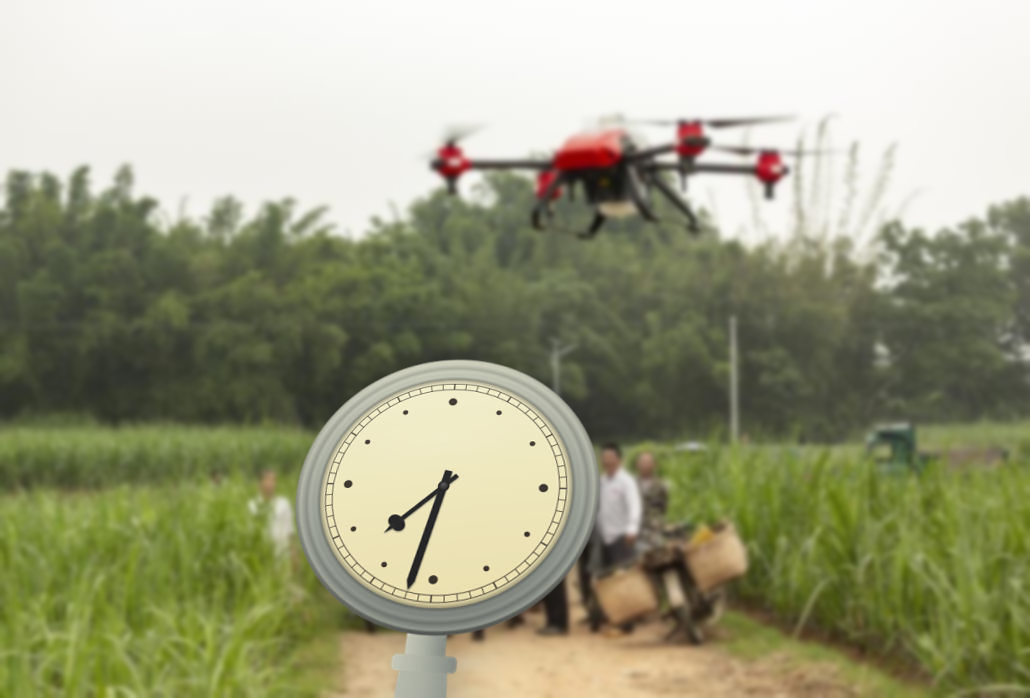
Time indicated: 7:32
